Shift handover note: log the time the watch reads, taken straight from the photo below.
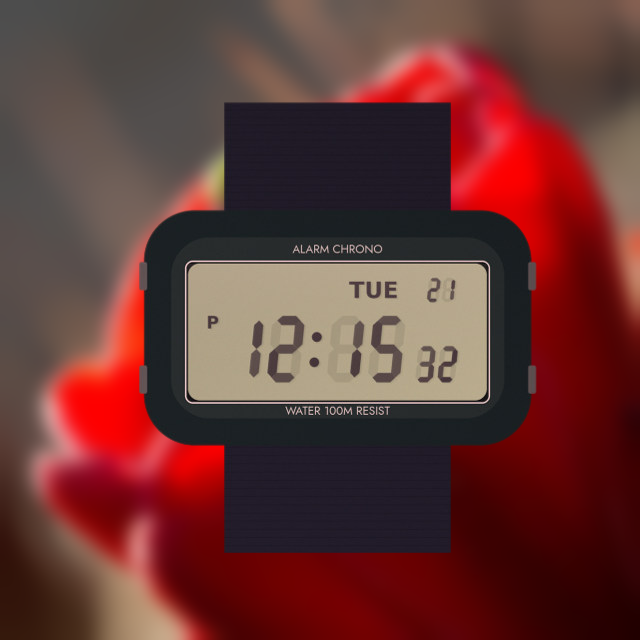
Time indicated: 12:15:32
